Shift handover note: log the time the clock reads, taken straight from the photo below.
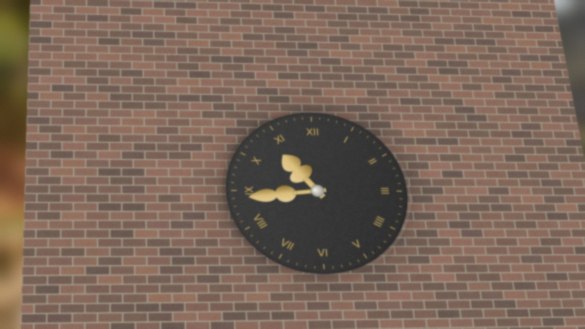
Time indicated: 10:44
